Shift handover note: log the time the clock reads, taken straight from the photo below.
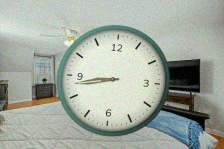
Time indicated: 8:43
